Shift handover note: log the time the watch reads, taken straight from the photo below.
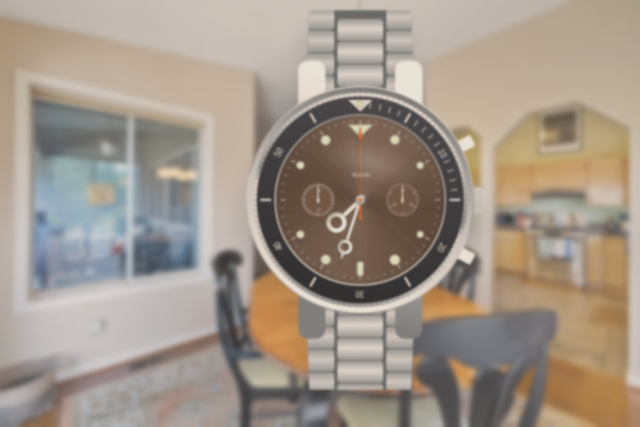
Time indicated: 7:33
